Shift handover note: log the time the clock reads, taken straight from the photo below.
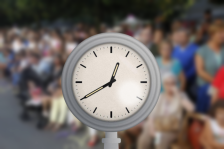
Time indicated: 12:40
